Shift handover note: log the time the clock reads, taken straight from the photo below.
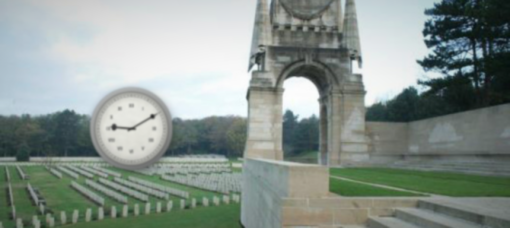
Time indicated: 9:10
